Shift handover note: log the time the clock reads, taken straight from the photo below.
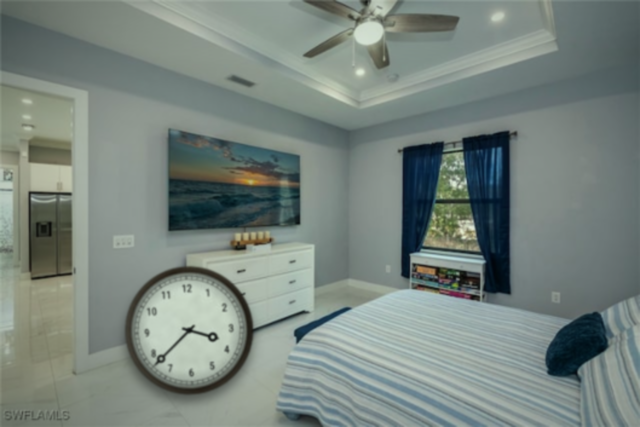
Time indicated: 3:38
